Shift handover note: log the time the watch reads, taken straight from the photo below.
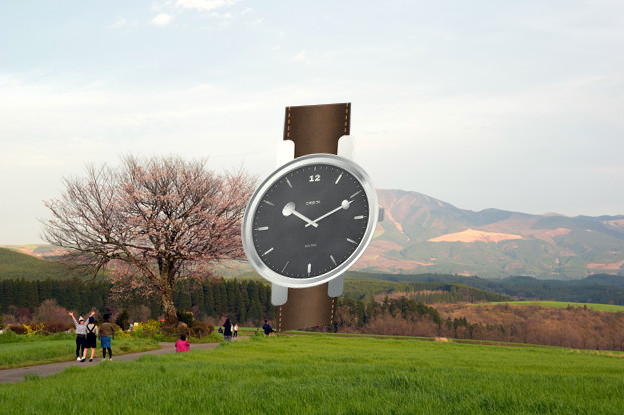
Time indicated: 10:11
